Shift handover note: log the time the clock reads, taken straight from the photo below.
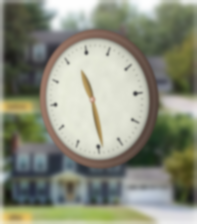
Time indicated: 11:29
